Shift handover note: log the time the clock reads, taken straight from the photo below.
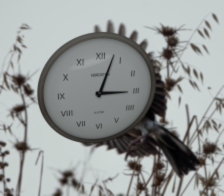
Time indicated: 3:03
